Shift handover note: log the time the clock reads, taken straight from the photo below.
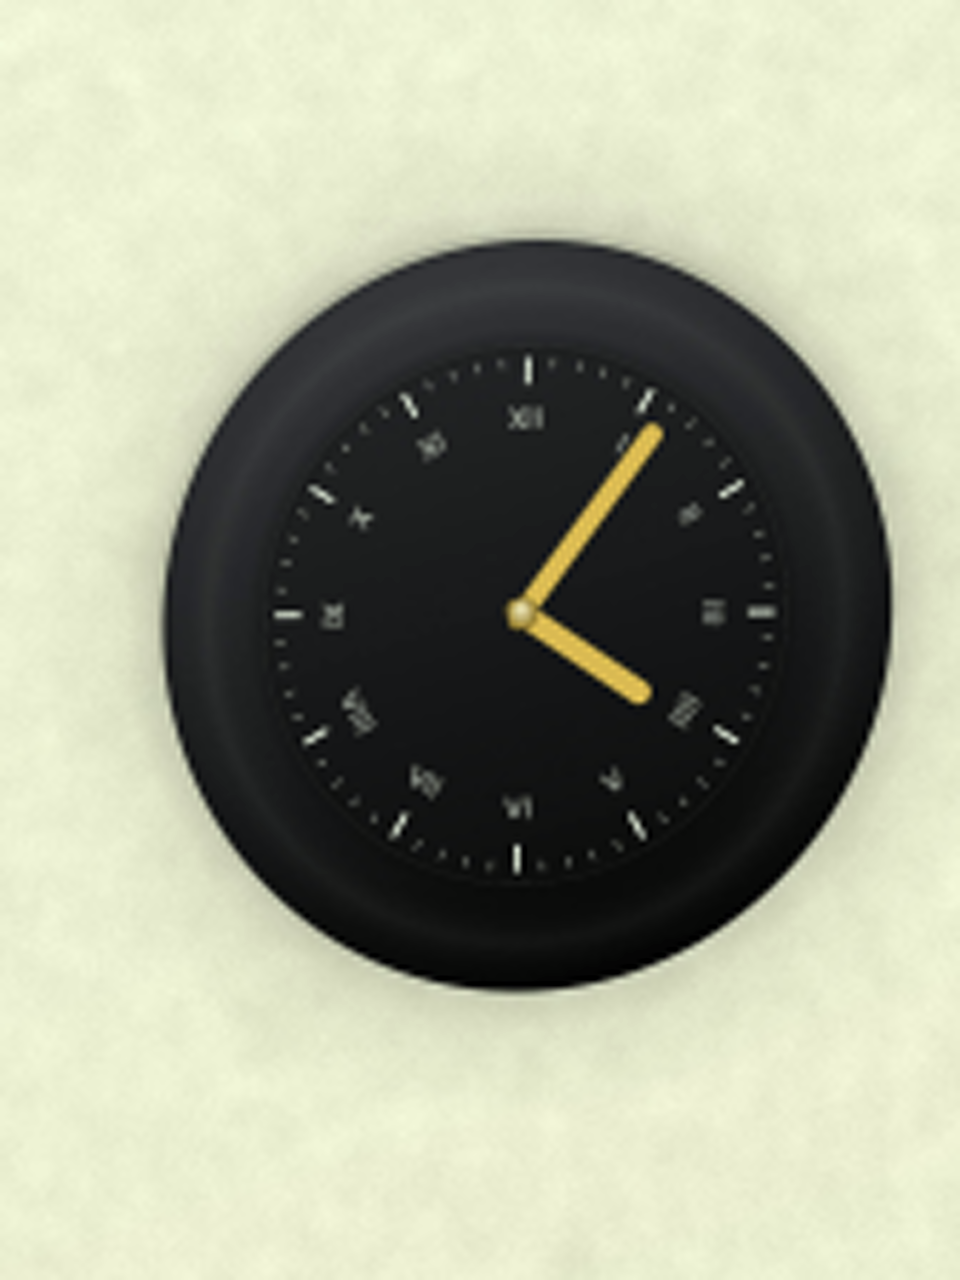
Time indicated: 4:06
